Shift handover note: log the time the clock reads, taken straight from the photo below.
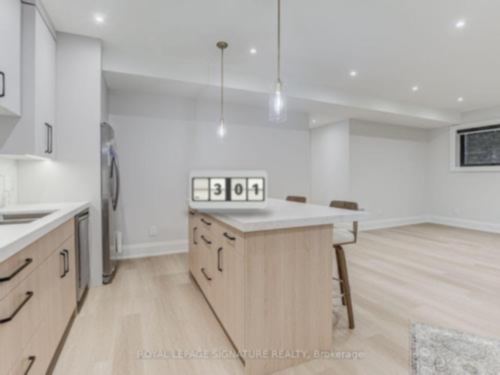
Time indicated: 3:01
